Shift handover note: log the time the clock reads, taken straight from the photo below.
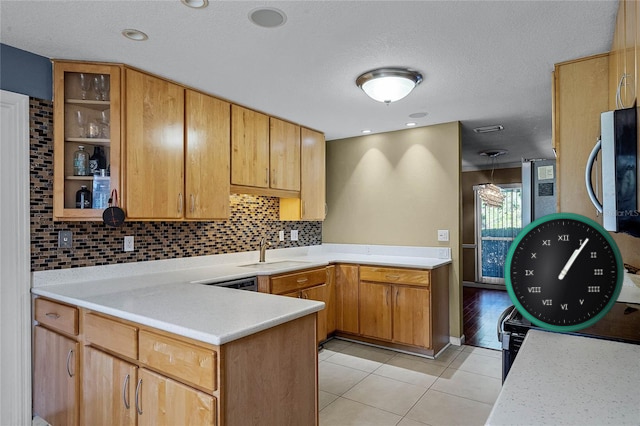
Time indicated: 1:06
